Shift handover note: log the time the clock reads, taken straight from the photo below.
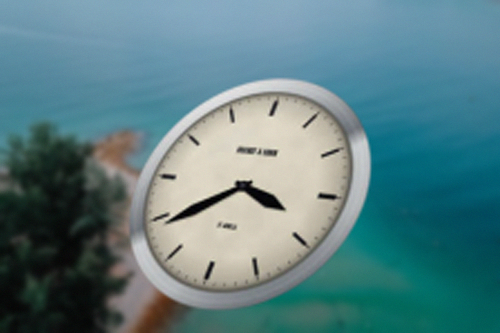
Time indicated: 3:39
